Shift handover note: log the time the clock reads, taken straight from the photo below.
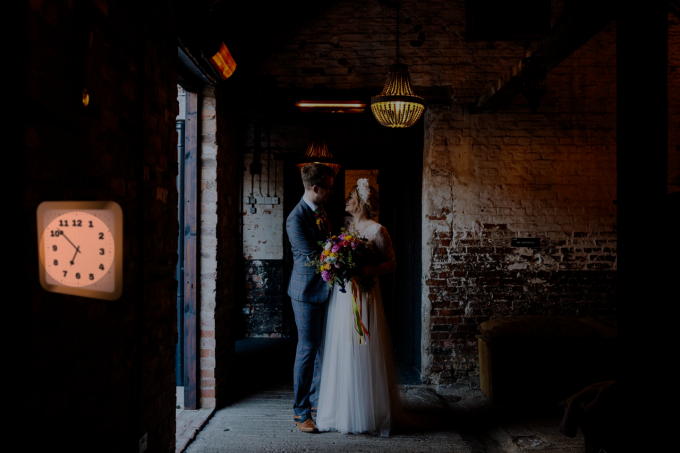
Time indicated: 6:52
